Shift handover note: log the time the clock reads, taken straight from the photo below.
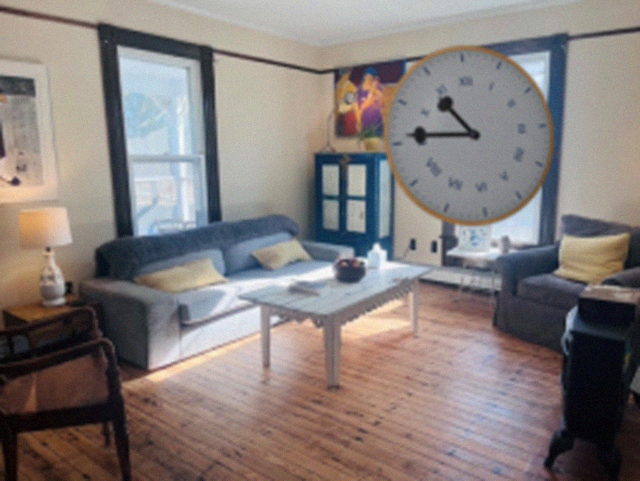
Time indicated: 10:46
